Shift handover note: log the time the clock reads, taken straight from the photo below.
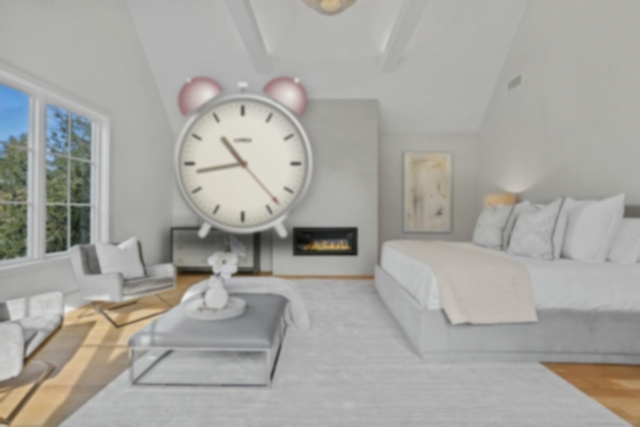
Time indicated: 10:43:23
